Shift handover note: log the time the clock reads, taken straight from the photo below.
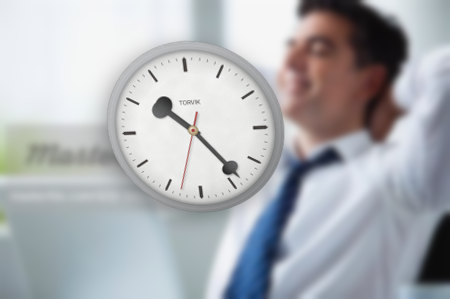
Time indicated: 10:23:33
